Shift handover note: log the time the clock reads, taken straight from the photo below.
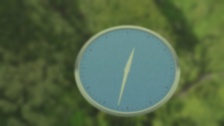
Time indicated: 12:32
